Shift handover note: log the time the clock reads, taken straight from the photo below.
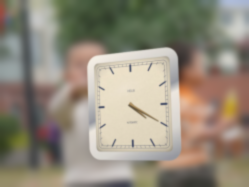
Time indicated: 4:20
